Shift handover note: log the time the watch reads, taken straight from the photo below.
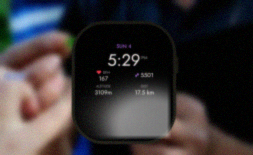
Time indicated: 5:29
